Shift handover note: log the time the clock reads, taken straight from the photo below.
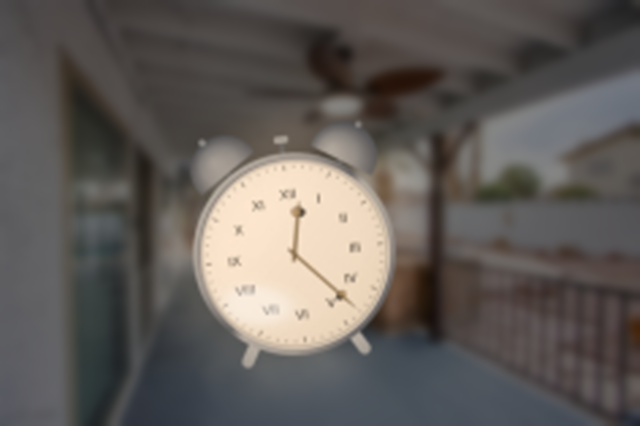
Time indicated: 12:23
